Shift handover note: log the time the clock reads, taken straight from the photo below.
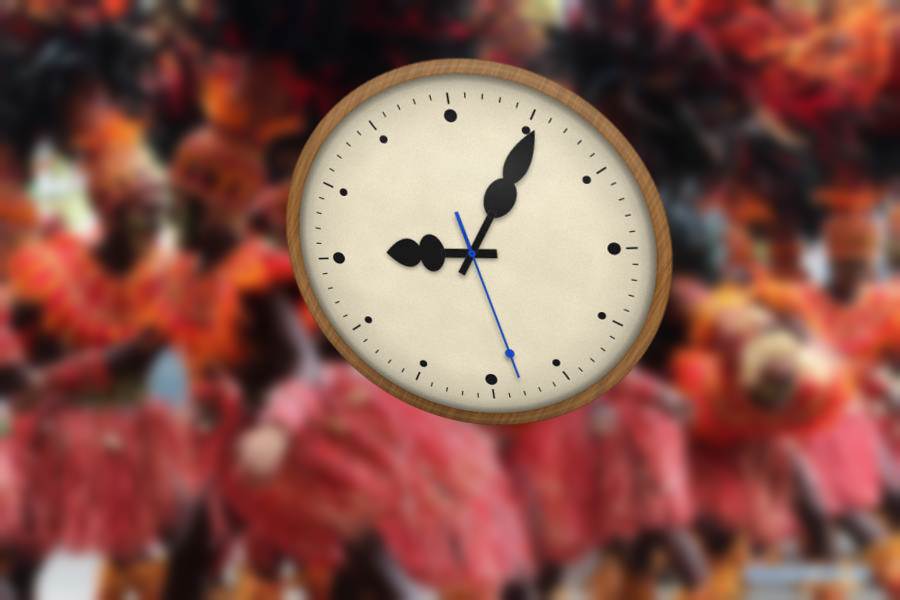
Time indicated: 9:05:28
